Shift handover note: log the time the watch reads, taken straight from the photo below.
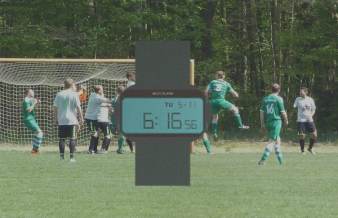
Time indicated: 6:16:56
